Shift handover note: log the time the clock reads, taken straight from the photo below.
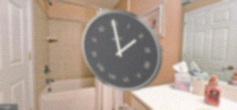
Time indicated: 2:00
